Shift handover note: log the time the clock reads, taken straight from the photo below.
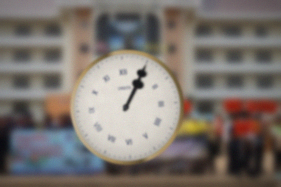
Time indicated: 1:05
